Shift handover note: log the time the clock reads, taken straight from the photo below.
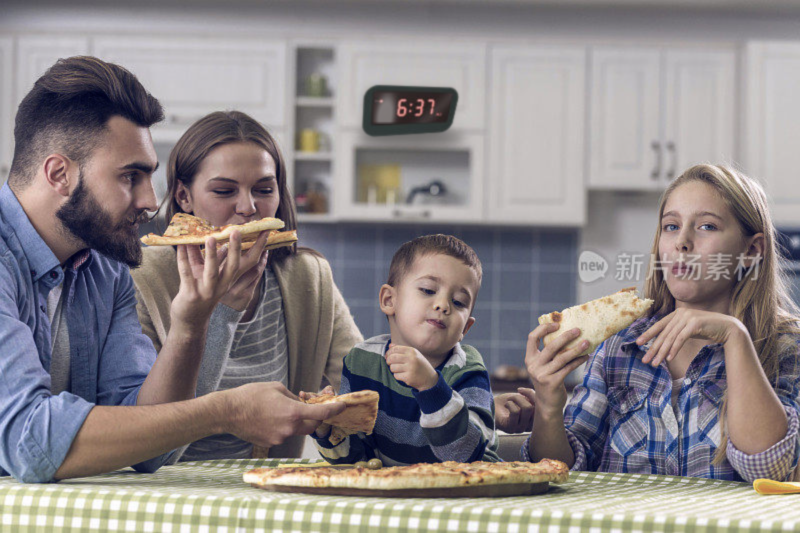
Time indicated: 6:37
